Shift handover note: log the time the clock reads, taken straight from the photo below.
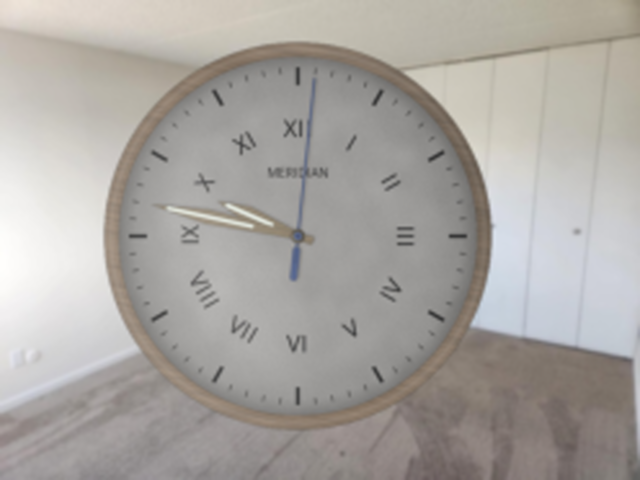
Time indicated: 9:47:01
